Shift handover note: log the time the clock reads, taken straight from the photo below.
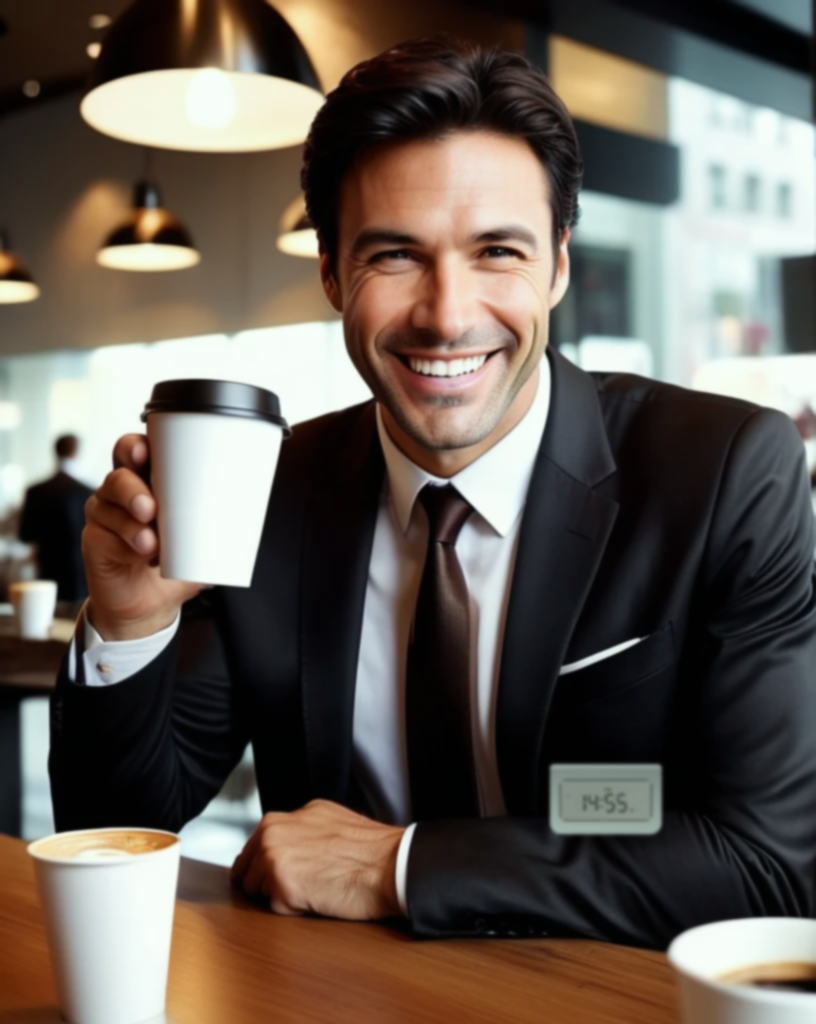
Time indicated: 14:55
